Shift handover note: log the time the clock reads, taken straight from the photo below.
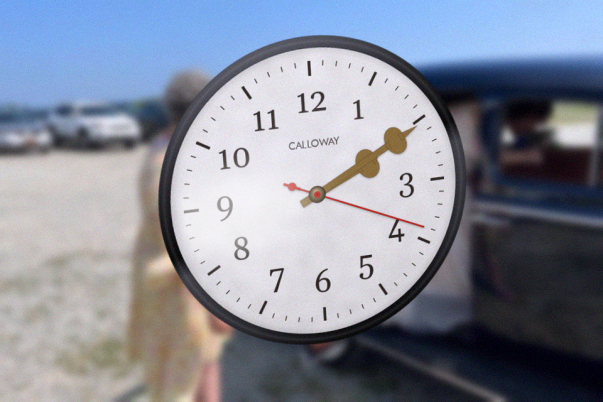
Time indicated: 2:10:19
